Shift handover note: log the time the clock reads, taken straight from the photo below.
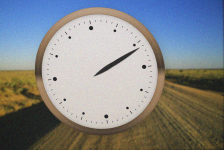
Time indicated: 2:11
